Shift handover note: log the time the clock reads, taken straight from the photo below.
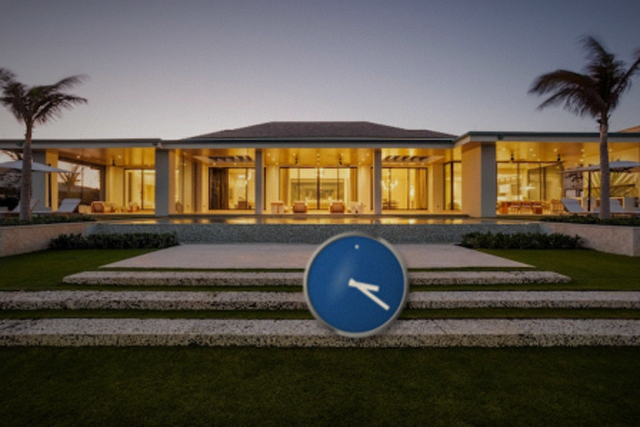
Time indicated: 3:21
